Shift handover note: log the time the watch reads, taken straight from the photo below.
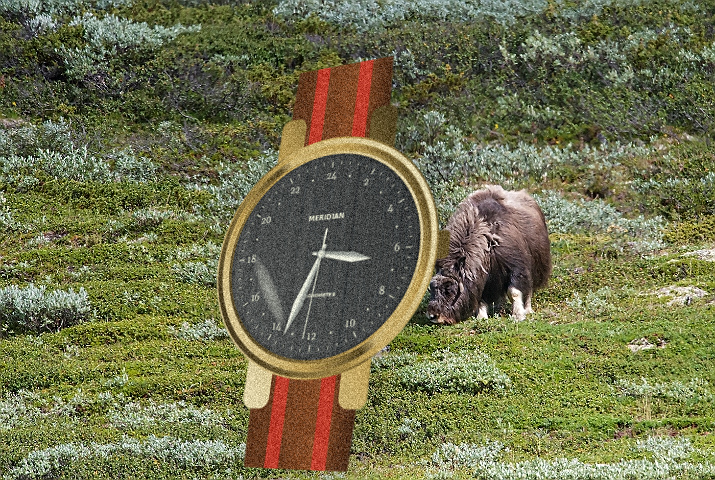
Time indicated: 6:33:31
